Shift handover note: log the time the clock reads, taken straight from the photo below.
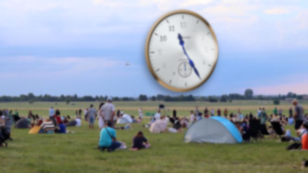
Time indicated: 11:25
